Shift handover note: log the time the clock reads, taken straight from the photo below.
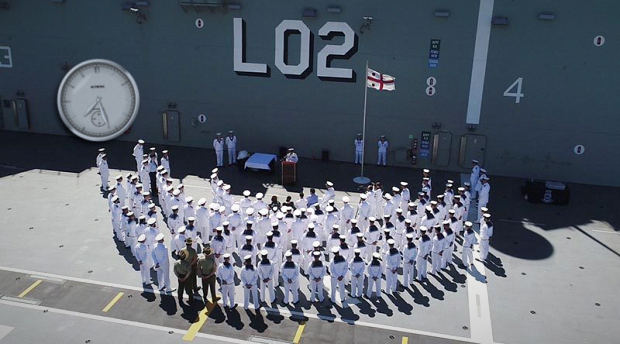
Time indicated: 7:27
